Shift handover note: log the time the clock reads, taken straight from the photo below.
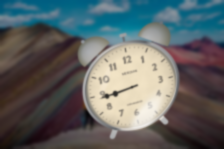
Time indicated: 8:44
